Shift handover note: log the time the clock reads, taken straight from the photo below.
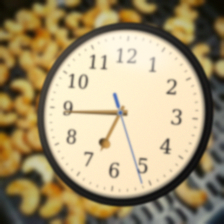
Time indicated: 6:44:26
